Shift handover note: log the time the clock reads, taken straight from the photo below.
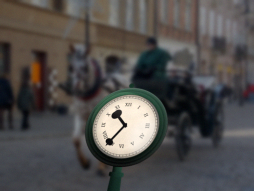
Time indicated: 10:36
